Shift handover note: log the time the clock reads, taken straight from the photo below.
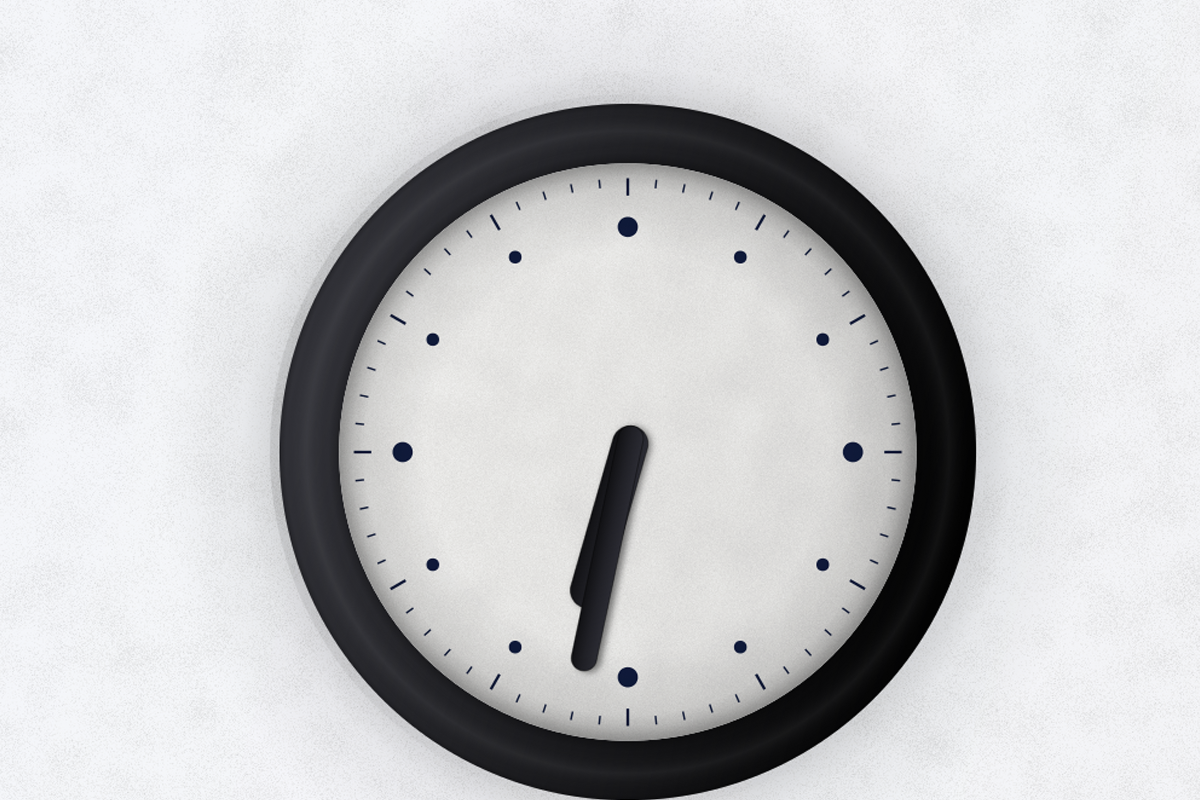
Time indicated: 6:32
